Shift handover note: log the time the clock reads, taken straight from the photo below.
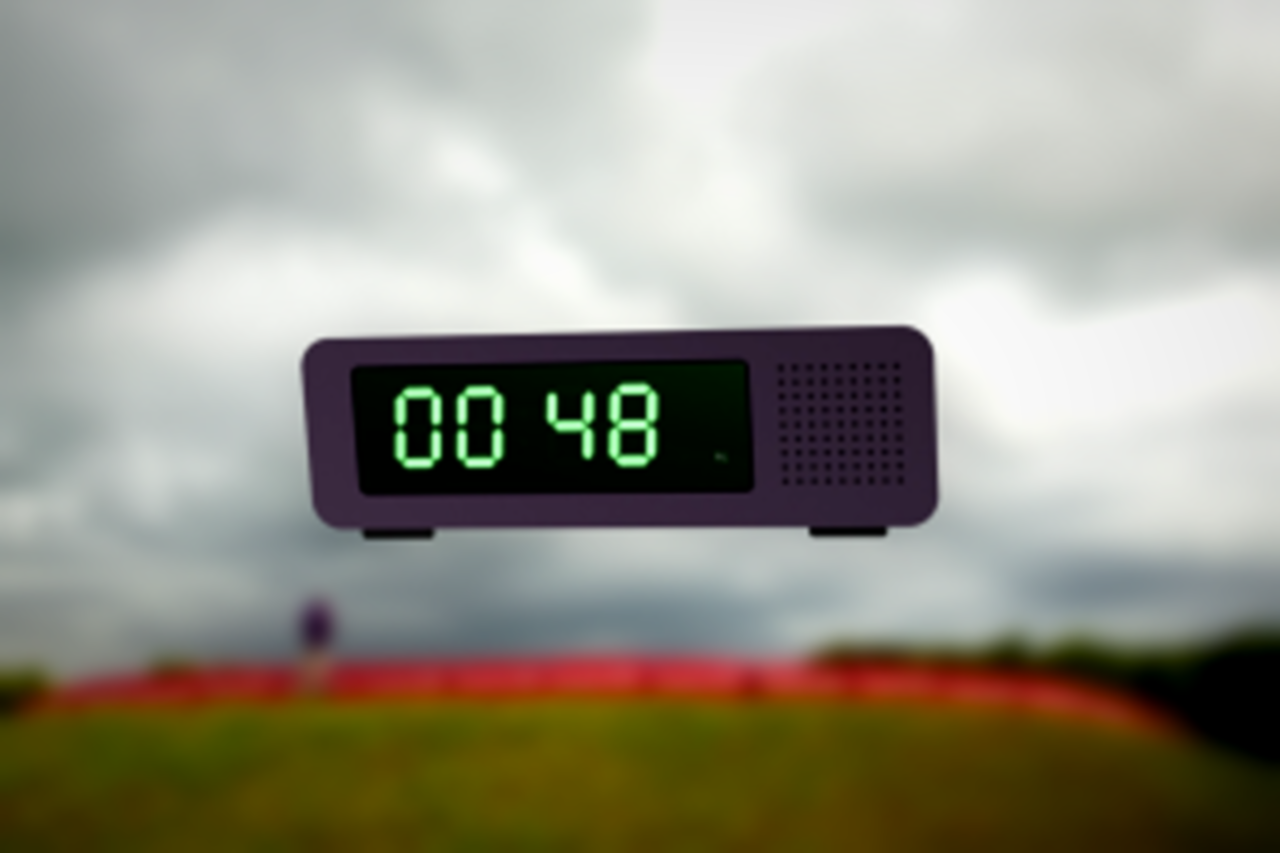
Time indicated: 0:48
